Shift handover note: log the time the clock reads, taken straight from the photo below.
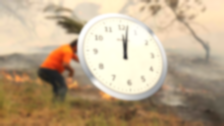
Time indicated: 12:02
